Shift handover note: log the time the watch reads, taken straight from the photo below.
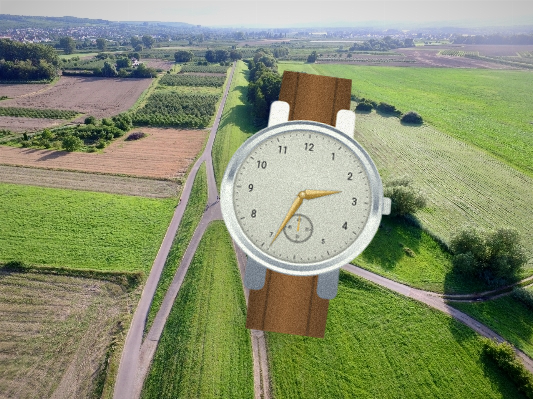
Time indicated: 2:34
